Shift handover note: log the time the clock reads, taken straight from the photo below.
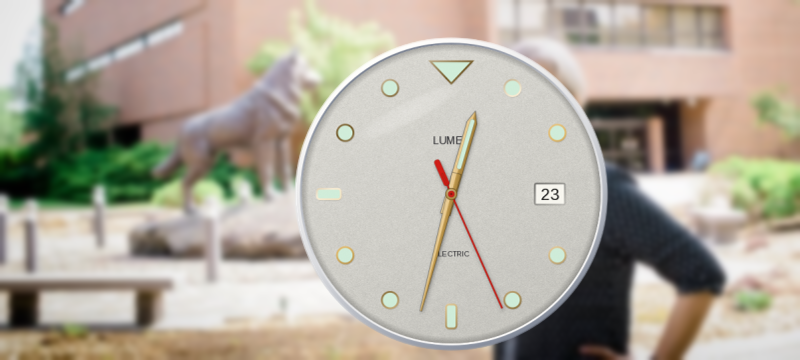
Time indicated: 12:32:26
